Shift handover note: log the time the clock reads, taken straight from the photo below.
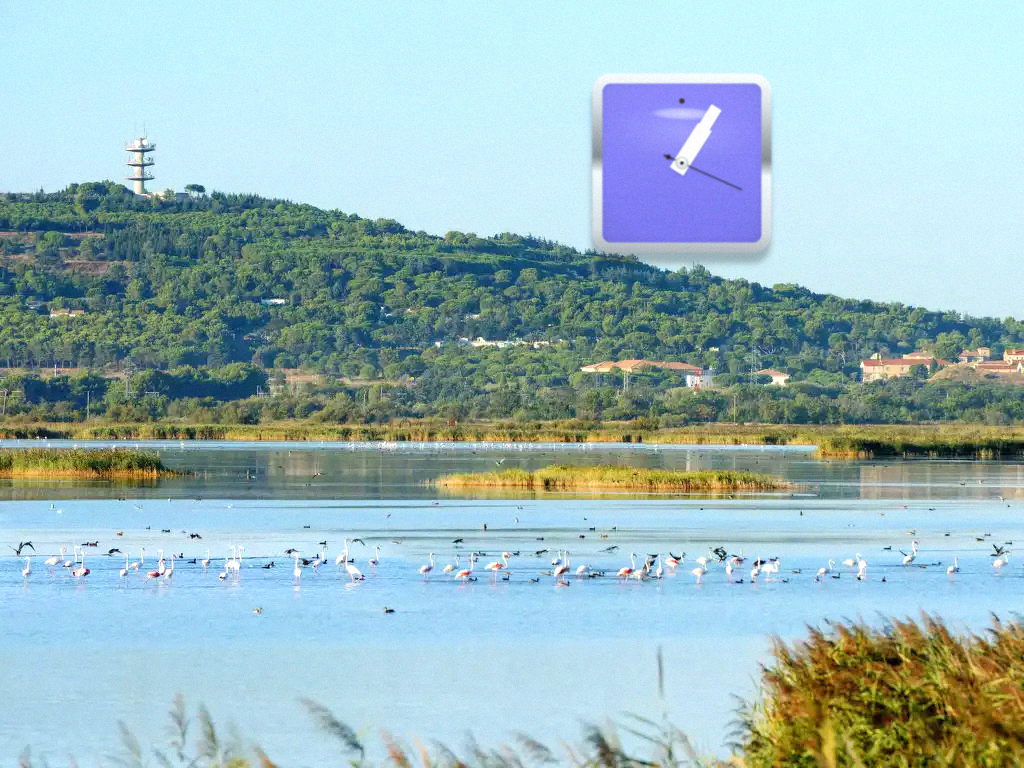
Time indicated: 1:05:19
